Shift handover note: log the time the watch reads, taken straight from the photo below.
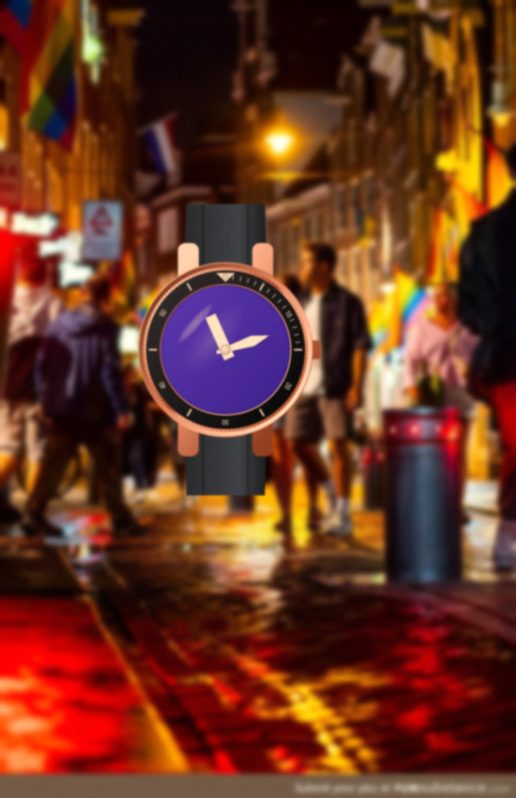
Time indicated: 11:12
